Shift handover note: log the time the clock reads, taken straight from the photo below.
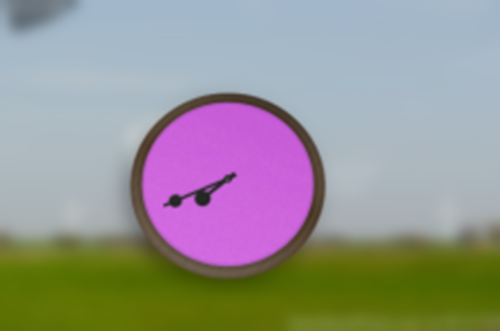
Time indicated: 7:41
